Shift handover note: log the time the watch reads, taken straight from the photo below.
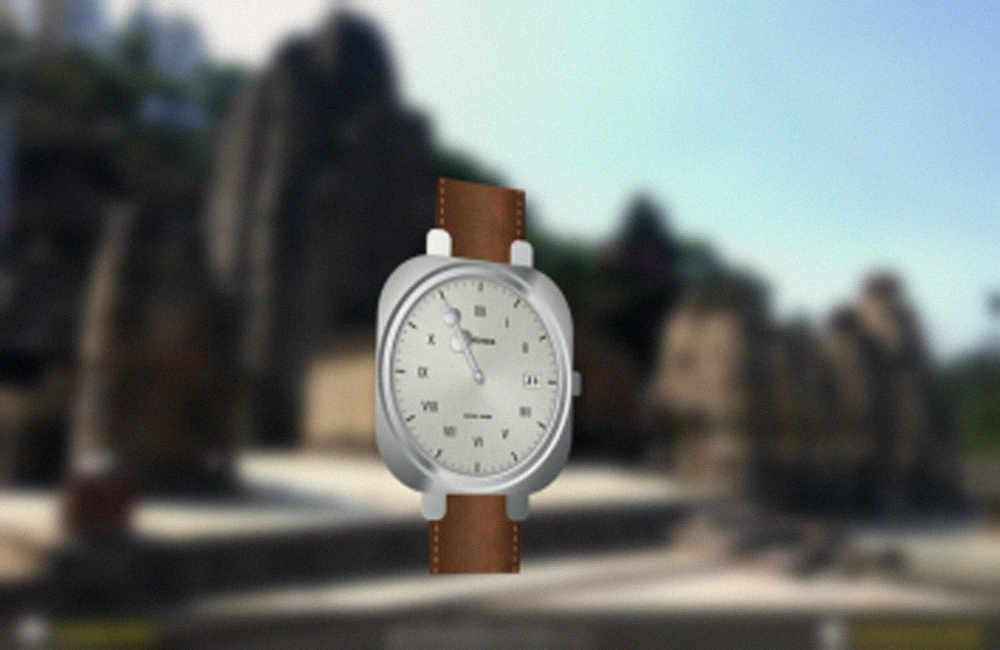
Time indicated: 10:55
